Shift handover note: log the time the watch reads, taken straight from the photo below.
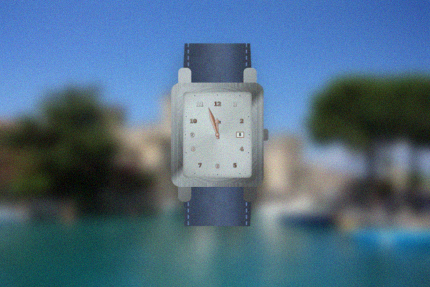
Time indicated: 11:57
